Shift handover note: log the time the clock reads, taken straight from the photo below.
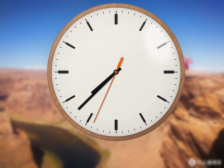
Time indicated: 7:37:34
